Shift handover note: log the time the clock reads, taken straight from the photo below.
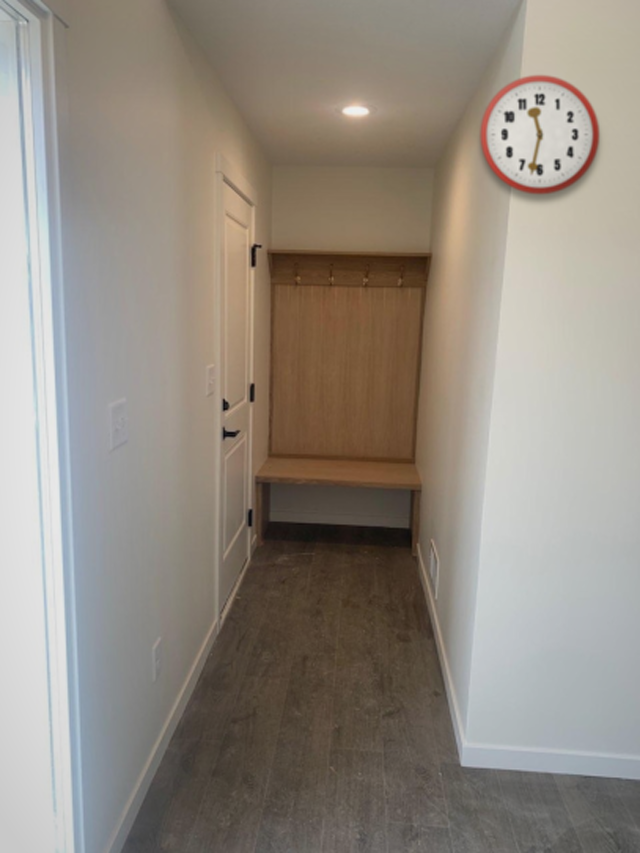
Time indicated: 11:32
